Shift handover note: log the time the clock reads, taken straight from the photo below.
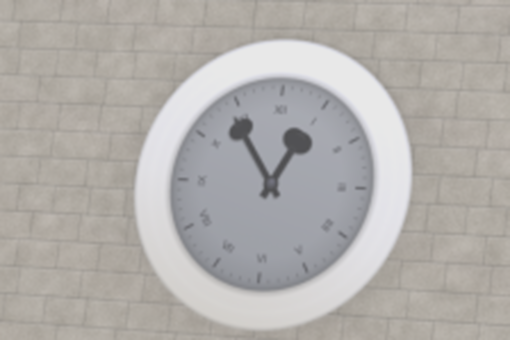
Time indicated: 12:54
